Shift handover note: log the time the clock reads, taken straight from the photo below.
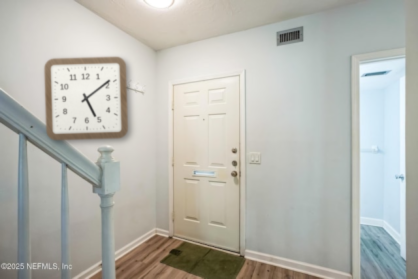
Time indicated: 5:09
